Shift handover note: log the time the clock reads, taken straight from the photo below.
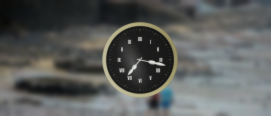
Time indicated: 7:17
